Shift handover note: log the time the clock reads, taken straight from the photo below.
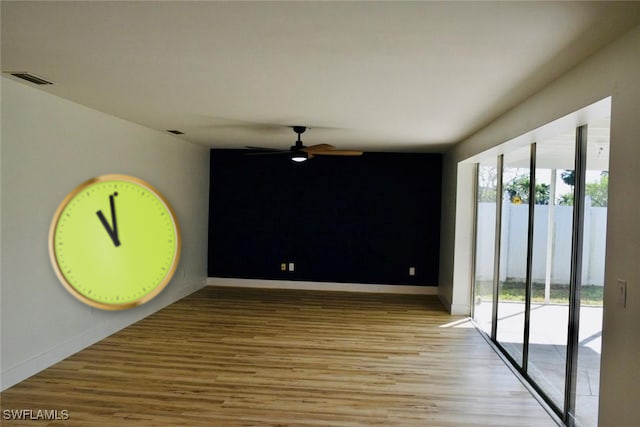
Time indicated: 10:59
